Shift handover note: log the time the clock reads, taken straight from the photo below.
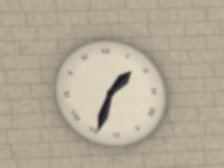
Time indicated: 1:34
